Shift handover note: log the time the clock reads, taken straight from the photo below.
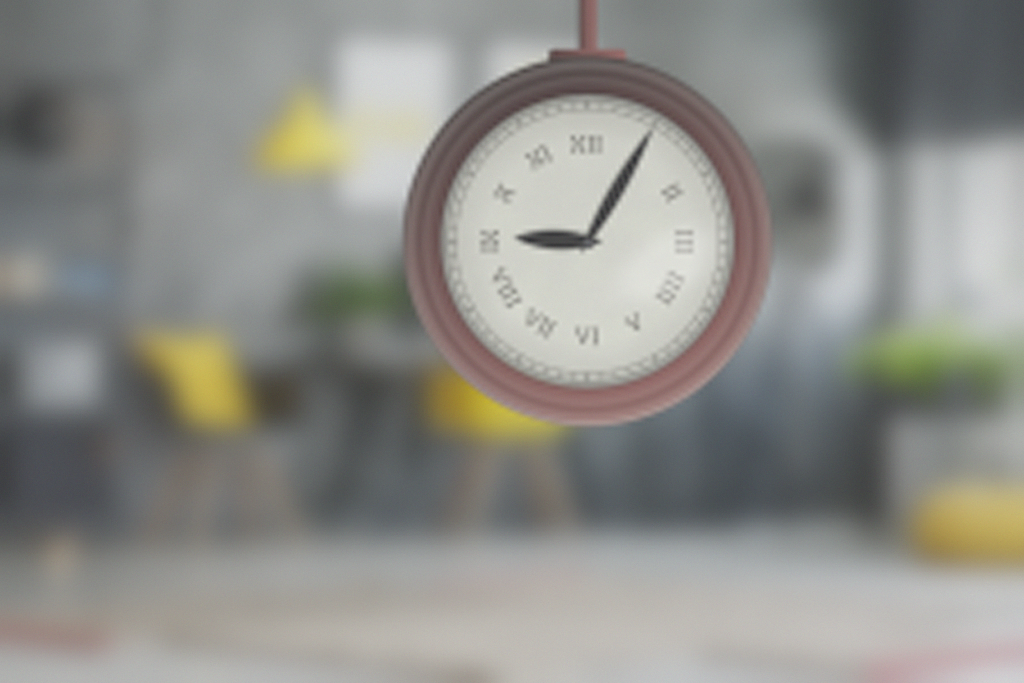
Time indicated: 9:05
